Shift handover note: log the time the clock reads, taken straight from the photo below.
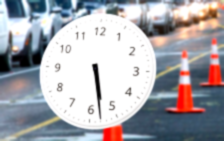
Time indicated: 5:28
